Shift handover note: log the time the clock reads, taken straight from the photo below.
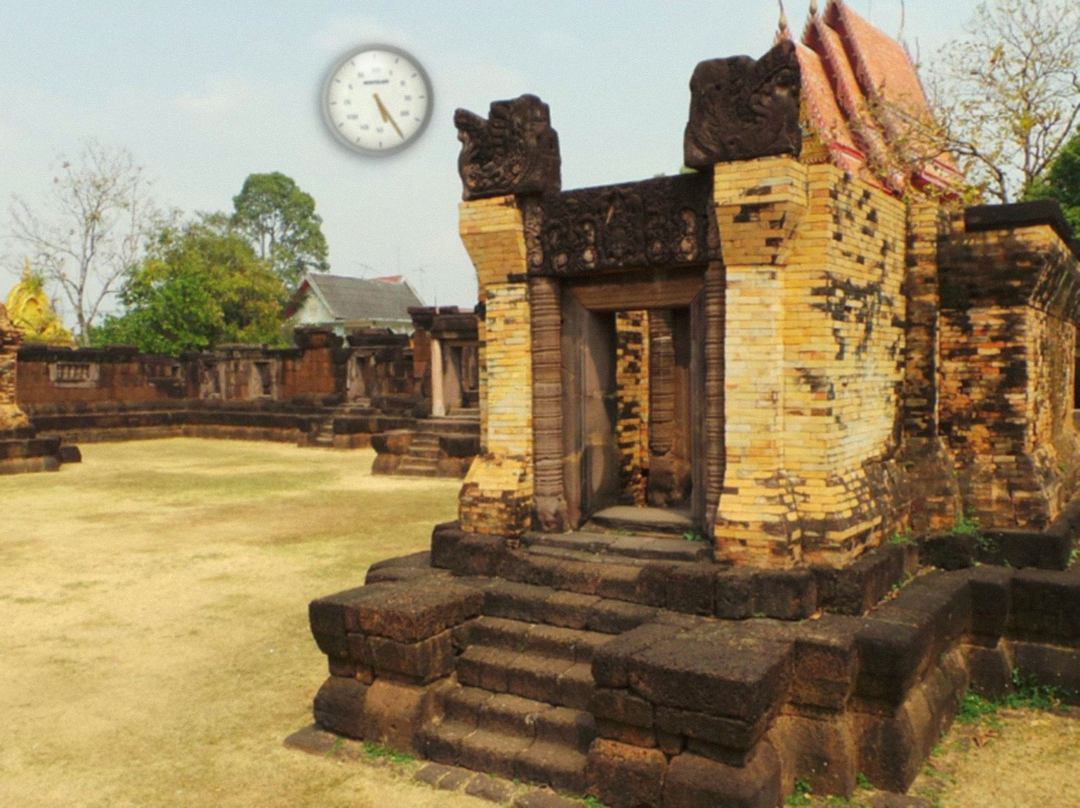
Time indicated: 5:25
